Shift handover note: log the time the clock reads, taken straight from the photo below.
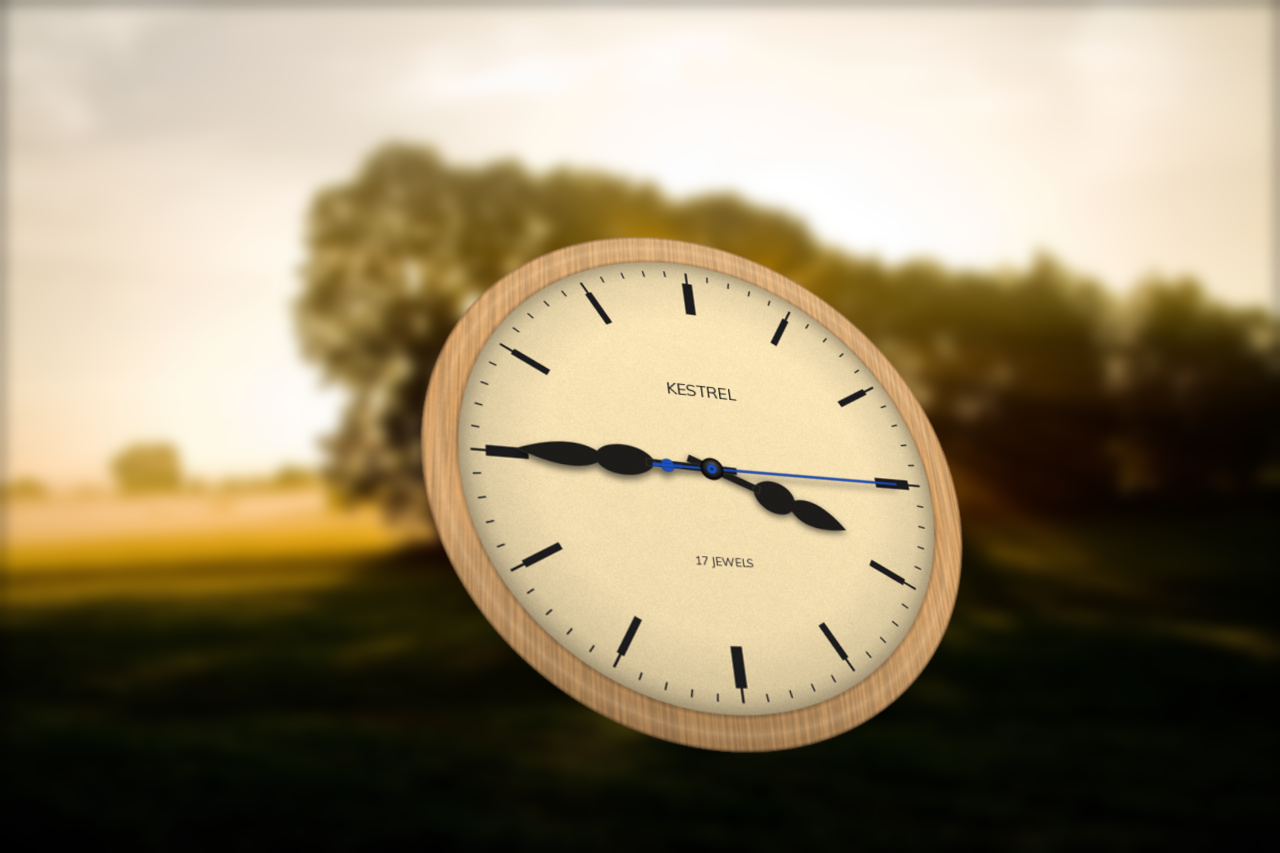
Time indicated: 3:45:15
